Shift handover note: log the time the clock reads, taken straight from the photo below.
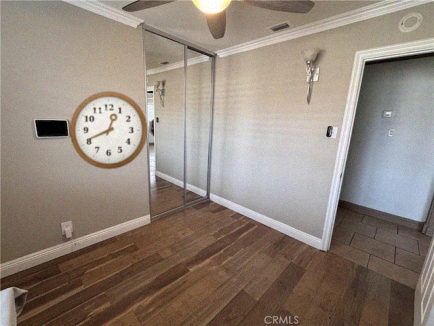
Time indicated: 12:41
